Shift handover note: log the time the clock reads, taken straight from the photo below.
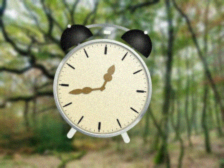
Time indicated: 12:43
